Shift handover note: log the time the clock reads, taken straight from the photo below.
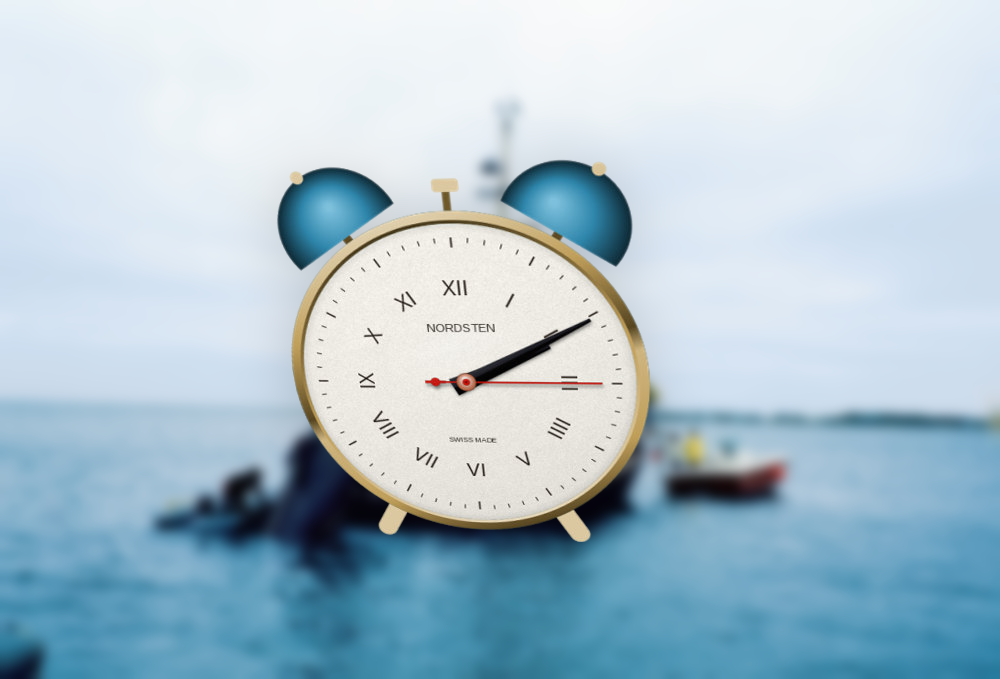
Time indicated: 2:10:15
